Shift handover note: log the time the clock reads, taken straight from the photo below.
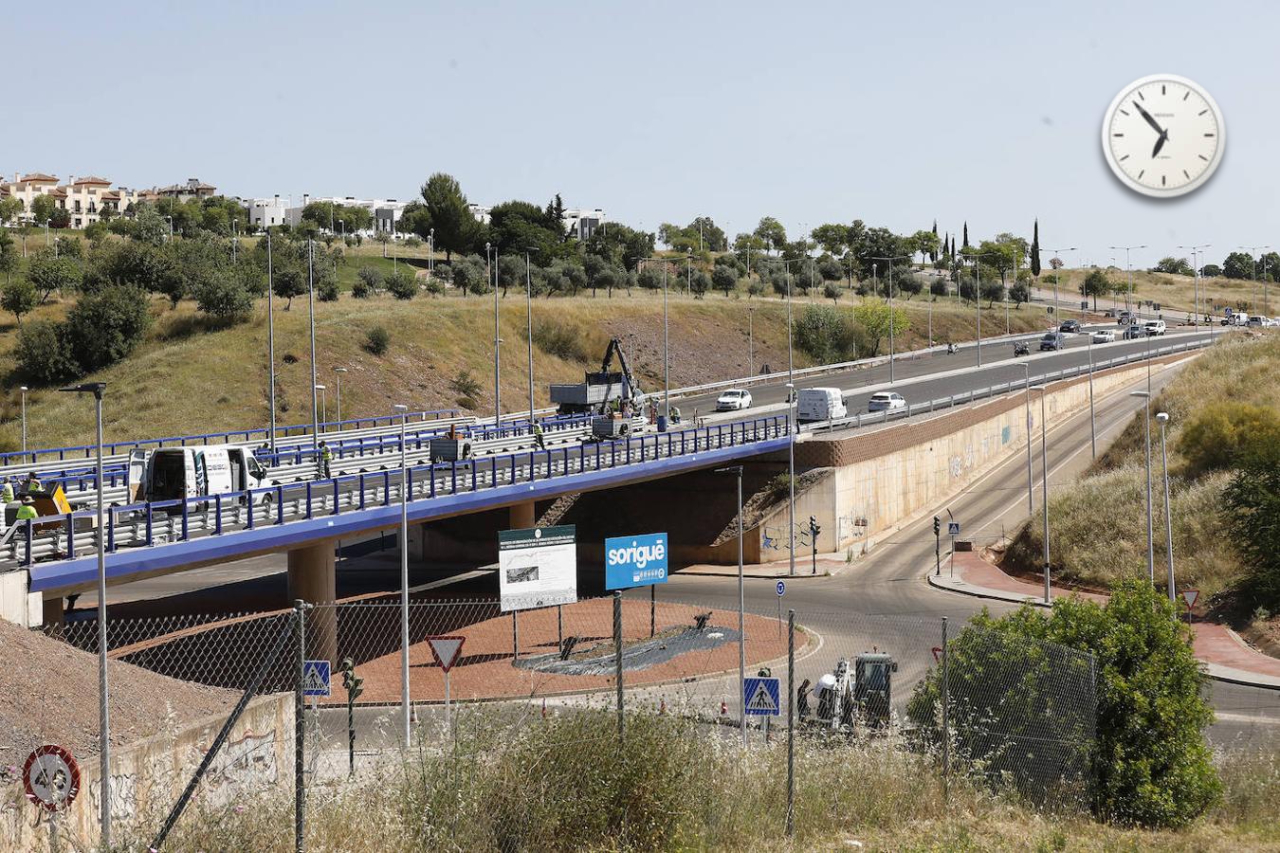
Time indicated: 6:53
